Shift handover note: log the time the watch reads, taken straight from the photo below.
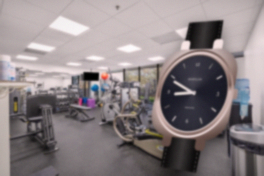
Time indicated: 8:49
